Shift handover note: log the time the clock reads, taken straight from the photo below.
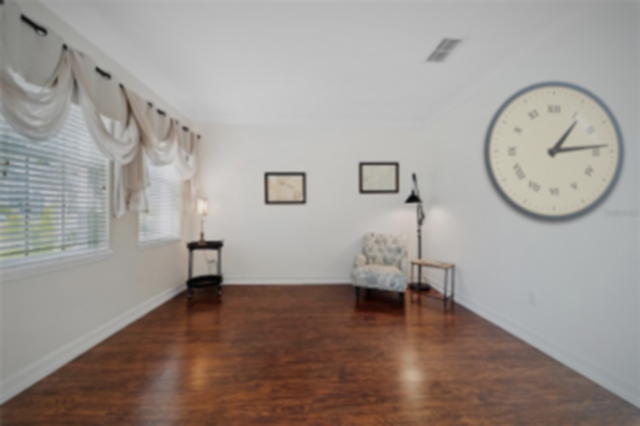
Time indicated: 1:14
